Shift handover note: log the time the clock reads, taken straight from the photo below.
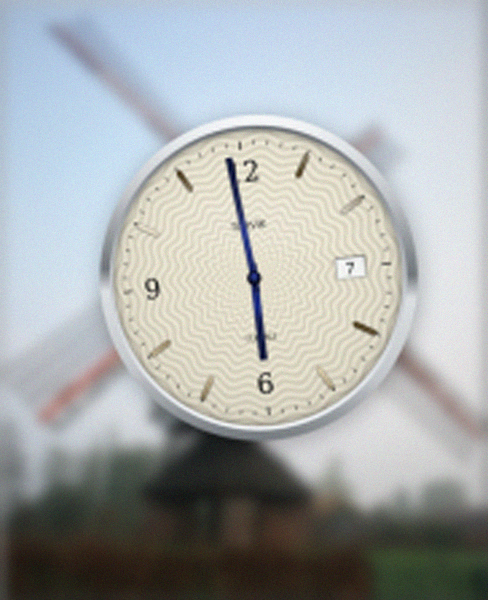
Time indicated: 5:59
